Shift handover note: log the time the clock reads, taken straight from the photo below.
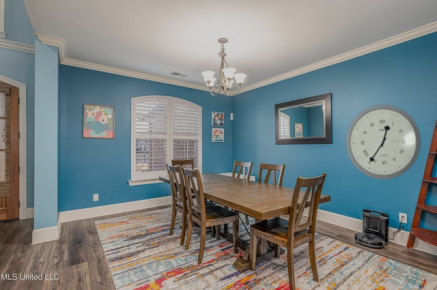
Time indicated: 12:36
